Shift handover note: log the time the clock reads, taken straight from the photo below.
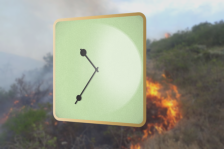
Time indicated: 10:36
